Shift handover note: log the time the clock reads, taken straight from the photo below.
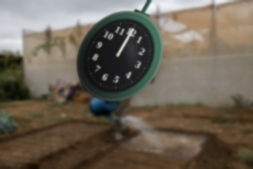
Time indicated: 12:00
